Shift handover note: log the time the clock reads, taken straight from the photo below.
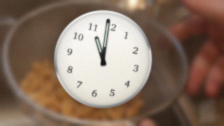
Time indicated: 10:59
